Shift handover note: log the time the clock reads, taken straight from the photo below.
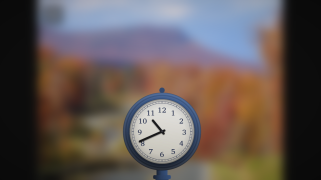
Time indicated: 10:41
